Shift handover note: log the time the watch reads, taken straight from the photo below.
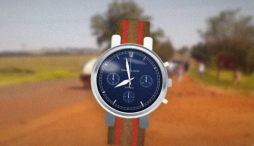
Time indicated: 7:58
